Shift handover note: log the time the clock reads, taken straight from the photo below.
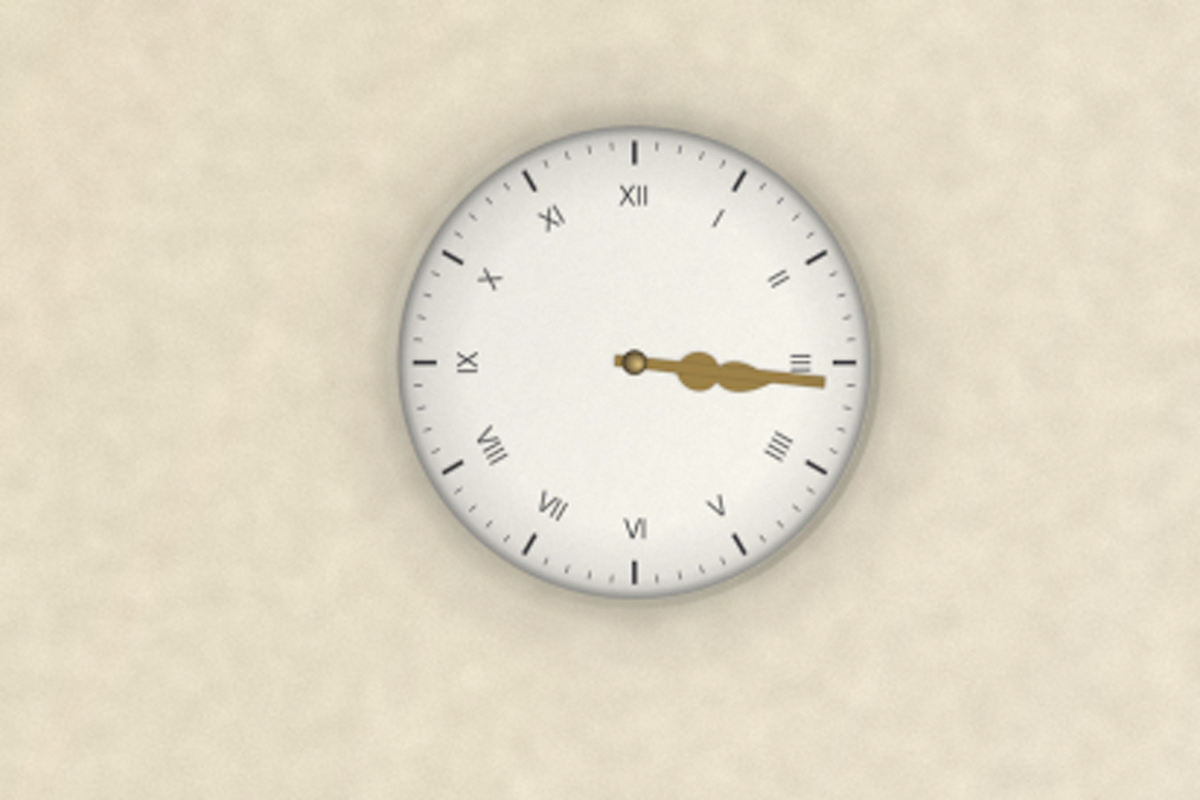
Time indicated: 3:16
